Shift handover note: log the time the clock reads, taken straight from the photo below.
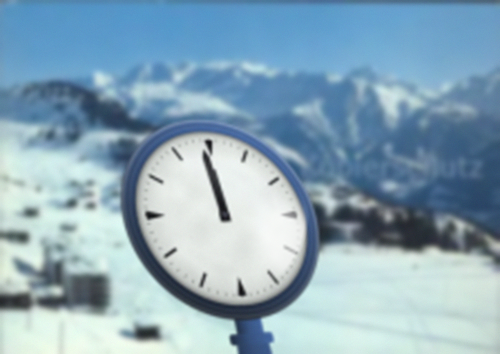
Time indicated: 11:59
